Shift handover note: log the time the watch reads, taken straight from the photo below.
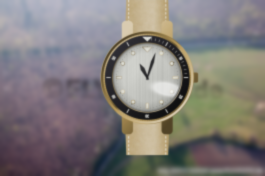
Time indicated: 11:03
